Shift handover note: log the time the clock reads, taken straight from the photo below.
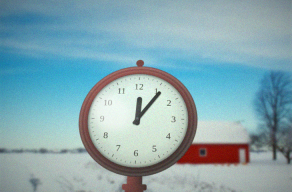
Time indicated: 12:06
